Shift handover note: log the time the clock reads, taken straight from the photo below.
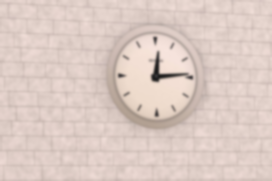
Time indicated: 12:14
